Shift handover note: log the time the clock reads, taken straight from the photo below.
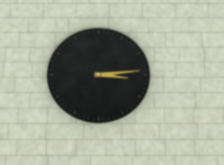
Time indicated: 3:14
